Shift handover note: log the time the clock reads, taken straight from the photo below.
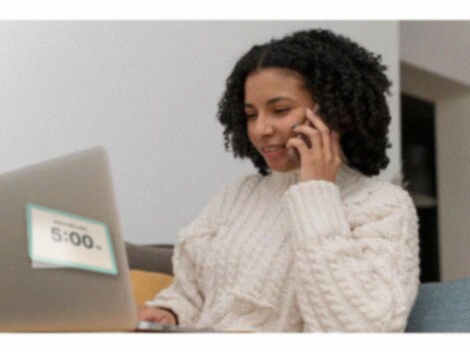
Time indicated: 5:00
